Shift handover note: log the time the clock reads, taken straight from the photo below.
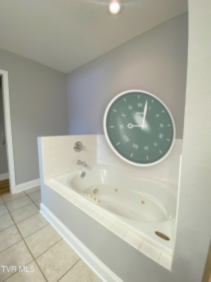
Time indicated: 9:03
